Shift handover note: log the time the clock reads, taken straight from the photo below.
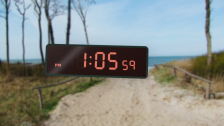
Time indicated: 1:05:59
